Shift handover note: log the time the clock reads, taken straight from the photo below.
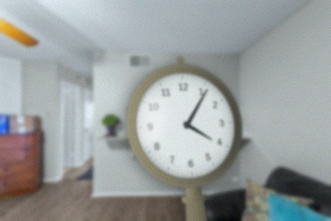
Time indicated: 4:06
